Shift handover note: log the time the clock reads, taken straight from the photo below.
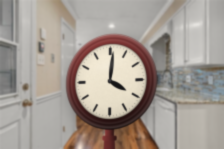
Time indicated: 4:01
